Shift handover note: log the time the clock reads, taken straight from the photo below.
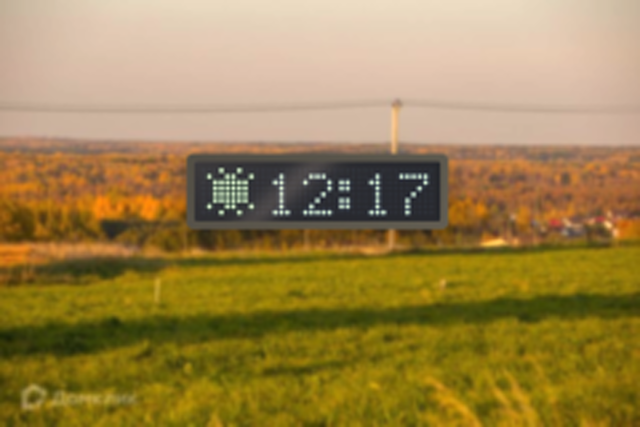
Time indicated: 12:17
